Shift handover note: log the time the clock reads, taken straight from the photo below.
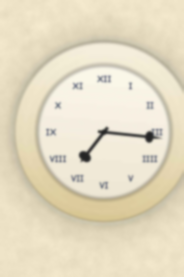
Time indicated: 7:16
